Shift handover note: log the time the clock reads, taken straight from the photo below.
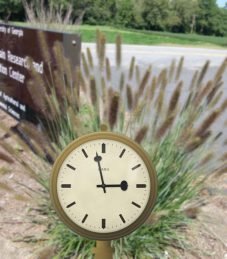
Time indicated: 2:58
